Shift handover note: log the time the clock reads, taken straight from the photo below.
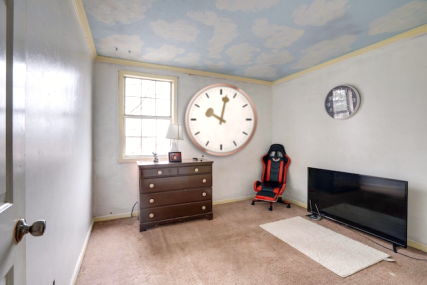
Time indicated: 10:02
